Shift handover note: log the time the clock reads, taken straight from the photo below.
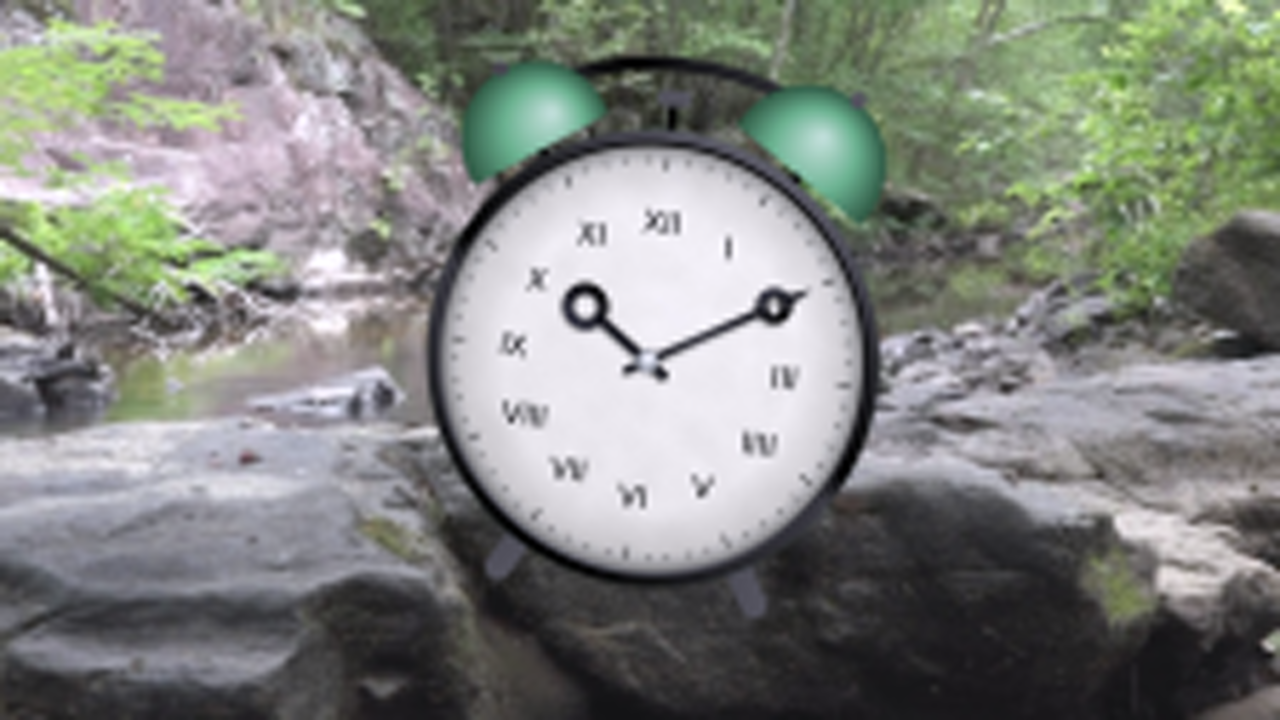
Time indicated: 10:10
